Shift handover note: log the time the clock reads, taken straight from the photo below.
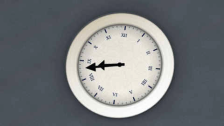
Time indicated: 8:43
